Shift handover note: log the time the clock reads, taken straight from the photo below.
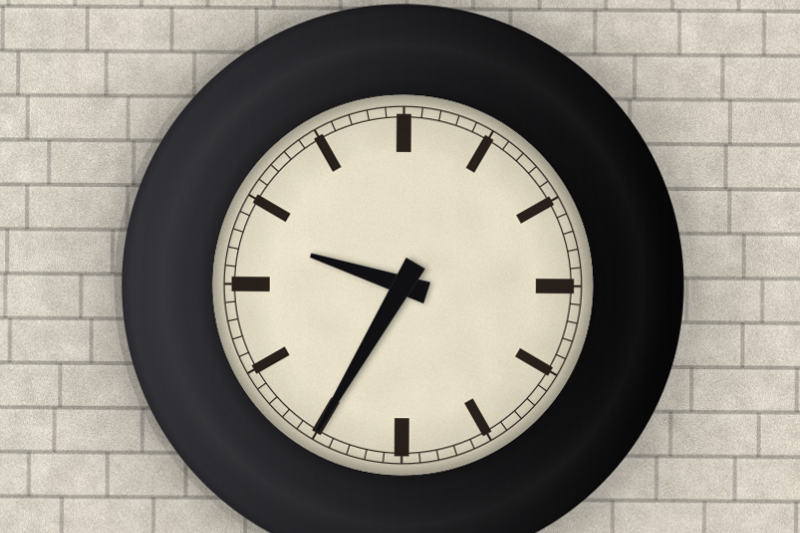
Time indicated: 9:35
